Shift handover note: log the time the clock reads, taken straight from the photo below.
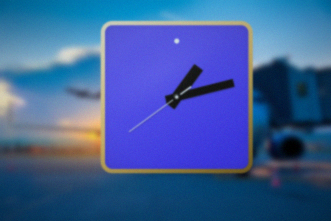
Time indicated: 1:12:39
